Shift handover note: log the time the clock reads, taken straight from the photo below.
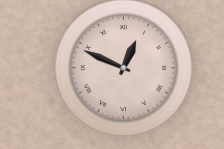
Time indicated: 12:49
